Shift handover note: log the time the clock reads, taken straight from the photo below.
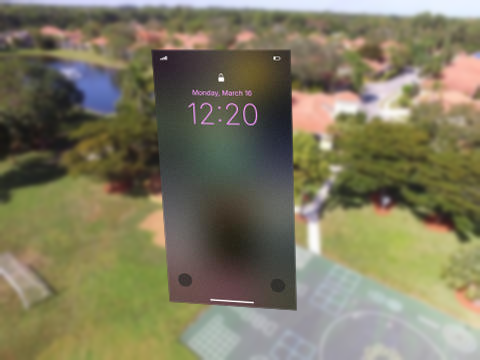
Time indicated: 12:20
